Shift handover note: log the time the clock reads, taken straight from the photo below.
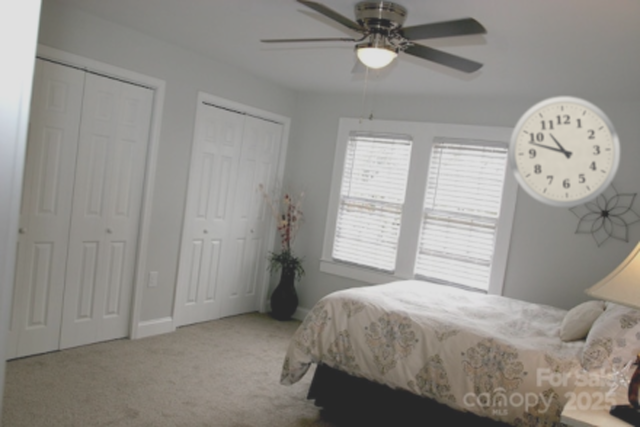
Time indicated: 10:48
